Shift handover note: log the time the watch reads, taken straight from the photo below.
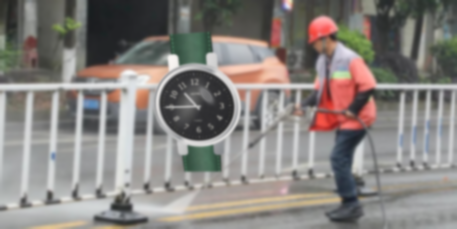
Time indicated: 10:45
